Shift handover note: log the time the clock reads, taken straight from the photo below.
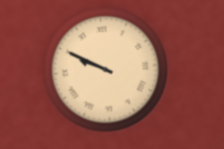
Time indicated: 9:50
